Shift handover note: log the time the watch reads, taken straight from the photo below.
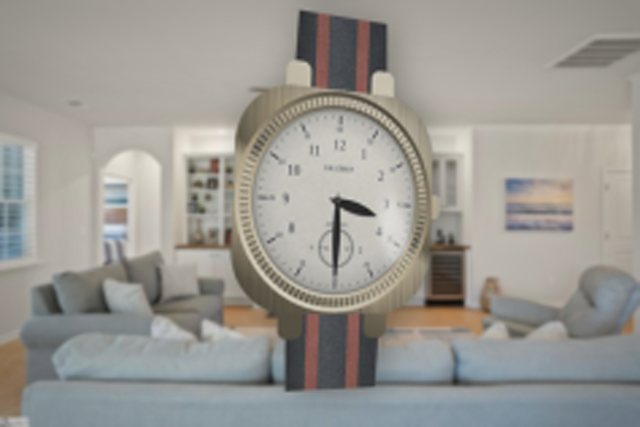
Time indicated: 3:30
